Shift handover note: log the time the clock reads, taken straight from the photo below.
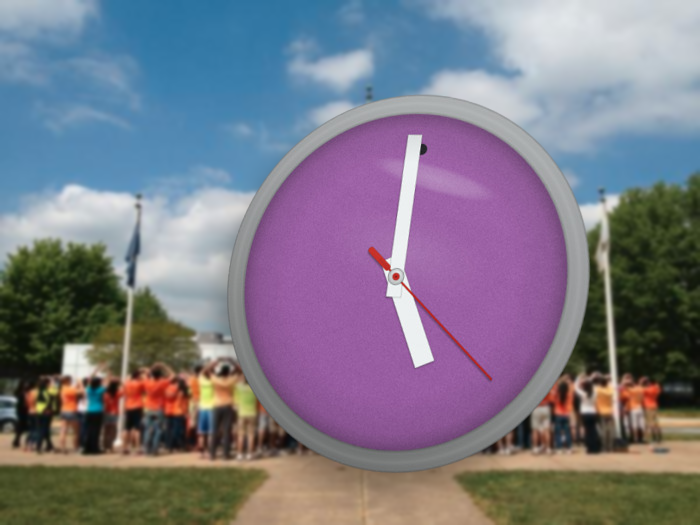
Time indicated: 4:59:21
